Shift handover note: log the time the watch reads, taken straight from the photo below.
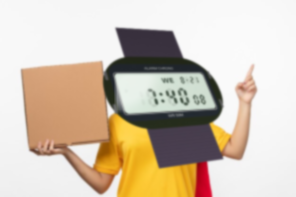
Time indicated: 7:40
